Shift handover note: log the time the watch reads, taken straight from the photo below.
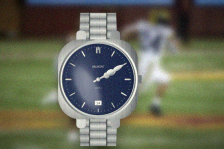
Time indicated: 2:10
